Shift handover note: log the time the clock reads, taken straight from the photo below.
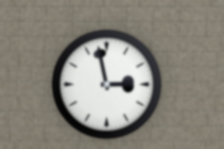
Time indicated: 2:58
